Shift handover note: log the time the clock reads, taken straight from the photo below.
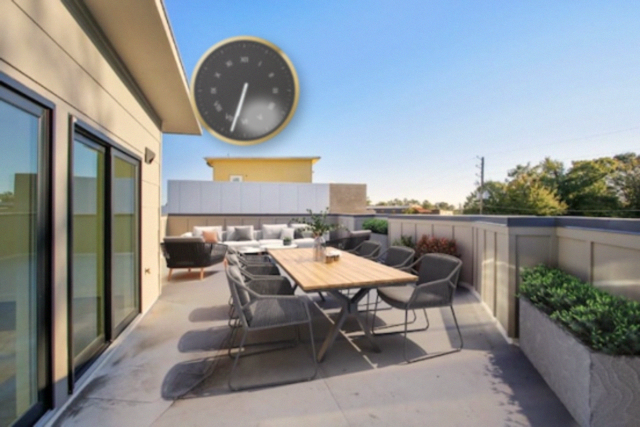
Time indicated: 6:33
